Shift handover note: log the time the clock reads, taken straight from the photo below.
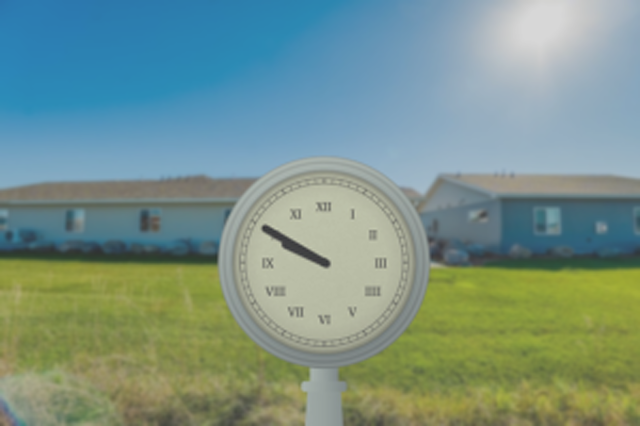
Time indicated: 9:50
